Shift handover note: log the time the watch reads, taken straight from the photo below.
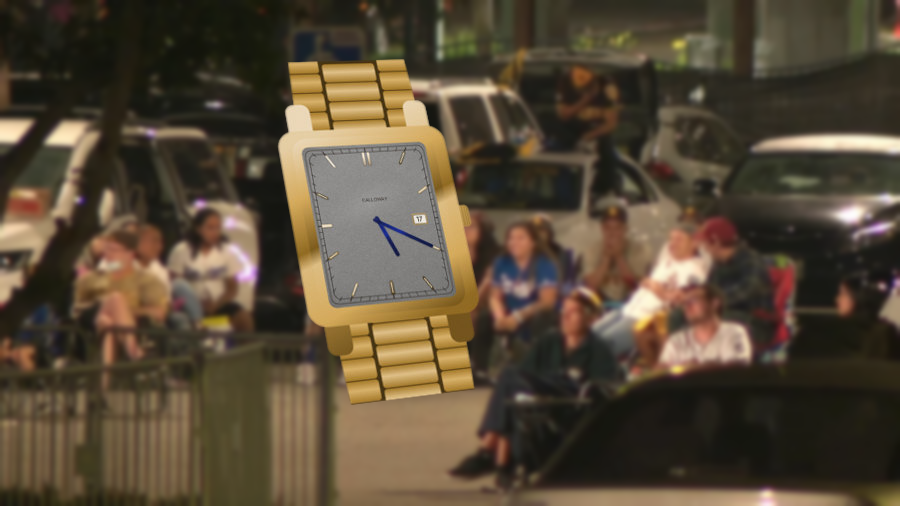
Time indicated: 5:20
